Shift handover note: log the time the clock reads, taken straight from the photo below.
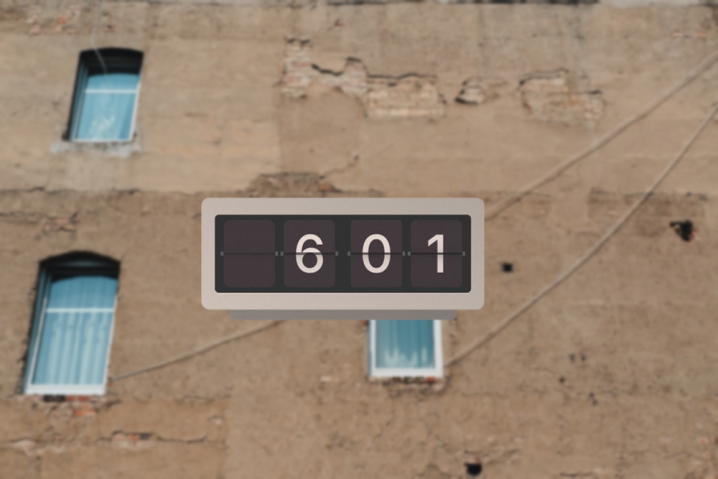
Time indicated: 6:01
